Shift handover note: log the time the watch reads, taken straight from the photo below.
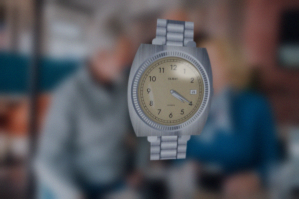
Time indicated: 4:20
